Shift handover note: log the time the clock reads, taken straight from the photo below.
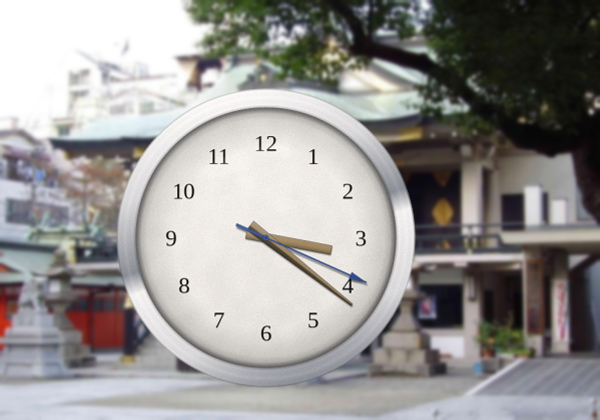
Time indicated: 3:21:19
